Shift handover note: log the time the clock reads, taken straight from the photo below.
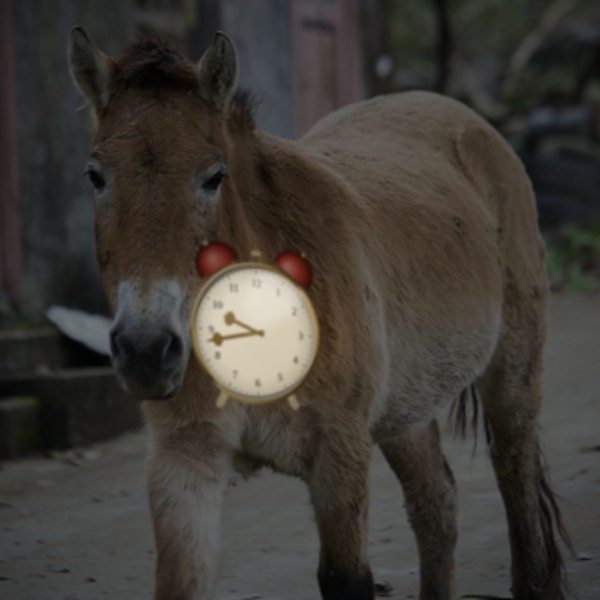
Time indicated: 9:43
